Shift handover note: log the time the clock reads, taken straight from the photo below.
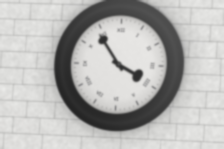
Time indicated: 3:54
